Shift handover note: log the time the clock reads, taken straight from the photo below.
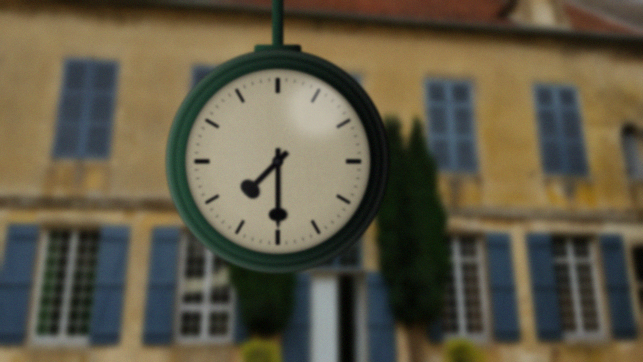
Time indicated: 7:30
